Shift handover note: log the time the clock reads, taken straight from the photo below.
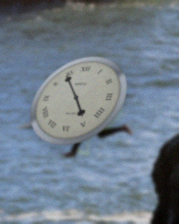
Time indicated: 4:54
